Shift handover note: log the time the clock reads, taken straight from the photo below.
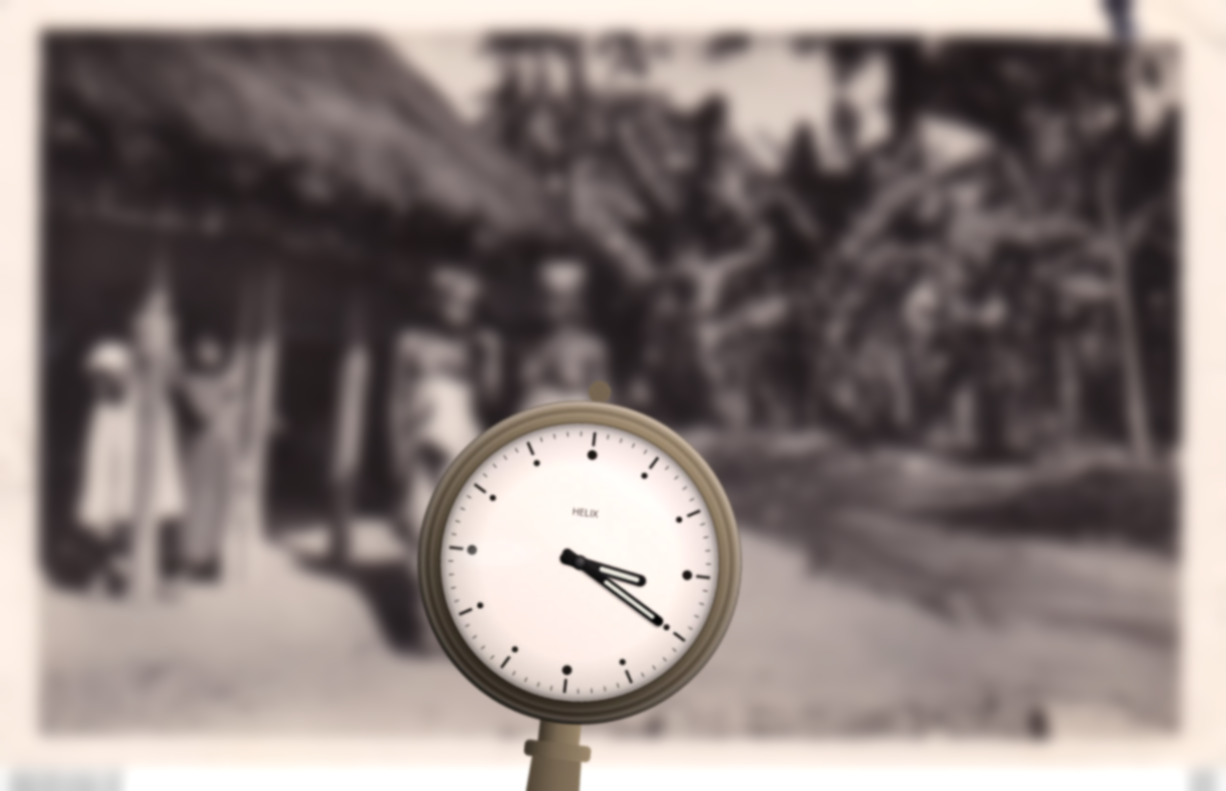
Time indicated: 3:20
